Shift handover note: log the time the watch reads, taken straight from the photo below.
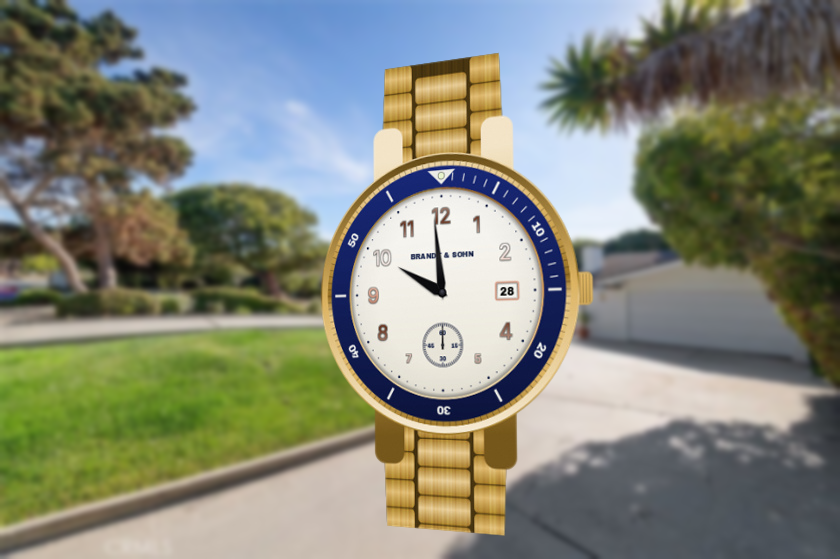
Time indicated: 9:59
